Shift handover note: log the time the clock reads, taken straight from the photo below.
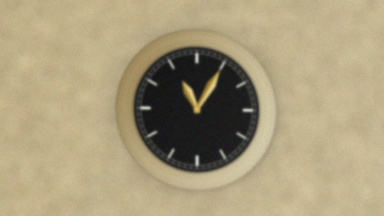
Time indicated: 11:05
